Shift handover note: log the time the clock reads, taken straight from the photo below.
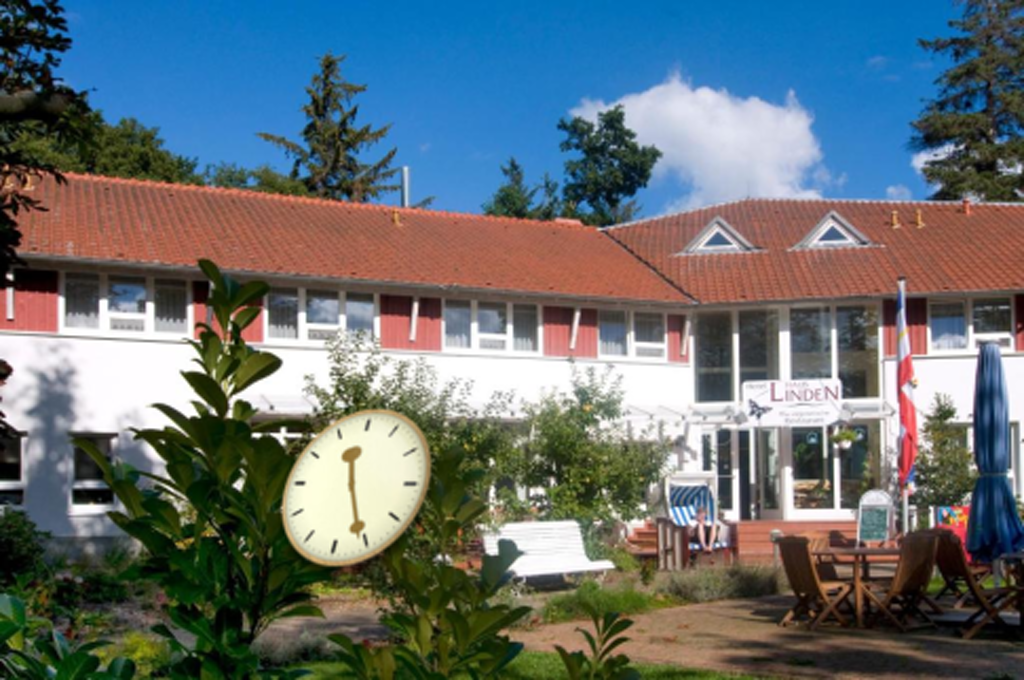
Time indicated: 11:26
